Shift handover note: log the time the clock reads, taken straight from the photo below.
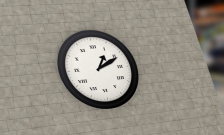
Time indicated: 1:11
